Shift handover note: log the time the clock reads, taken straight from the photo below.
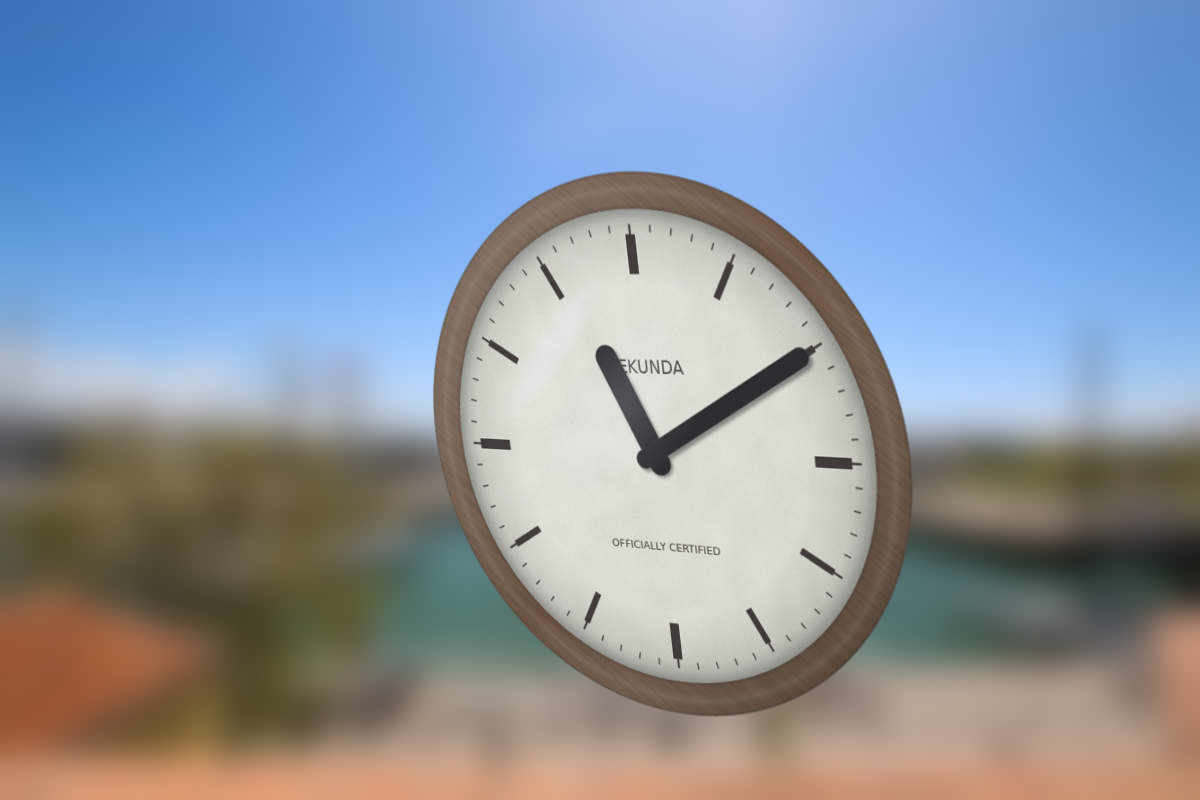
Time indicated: 11:10
